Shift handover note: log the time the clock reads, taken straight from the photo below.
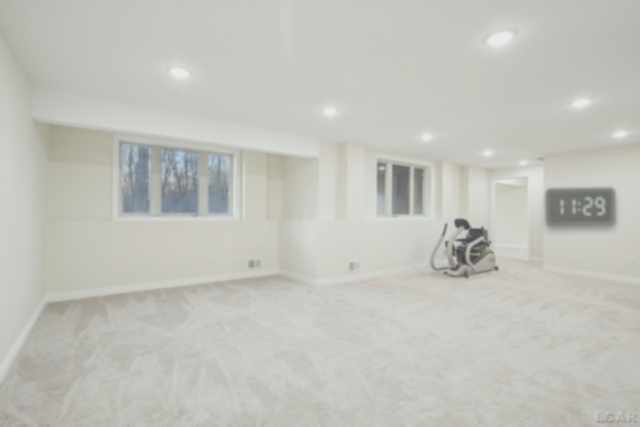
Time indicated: 11:29
